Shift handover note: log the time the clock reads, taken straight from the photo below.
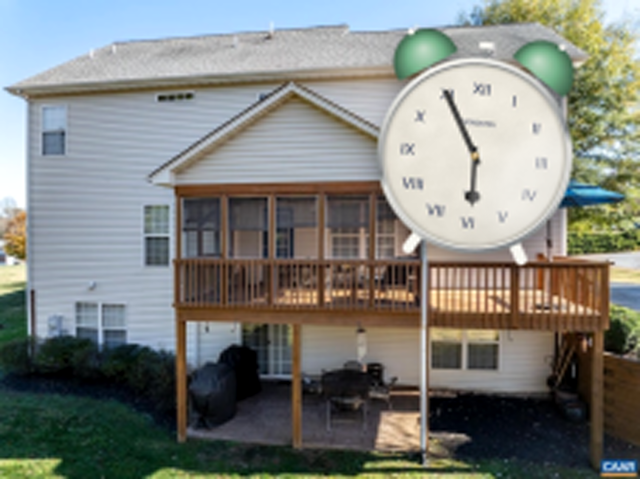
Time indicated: 5:55
